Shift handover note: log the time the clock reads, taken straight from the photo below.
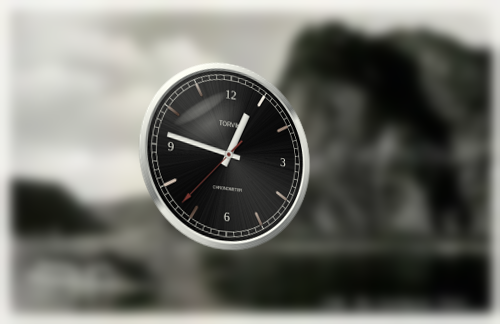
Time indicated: 12:46:37
